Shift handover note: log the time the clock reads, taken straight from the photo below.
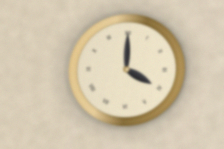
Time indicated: 4:00
